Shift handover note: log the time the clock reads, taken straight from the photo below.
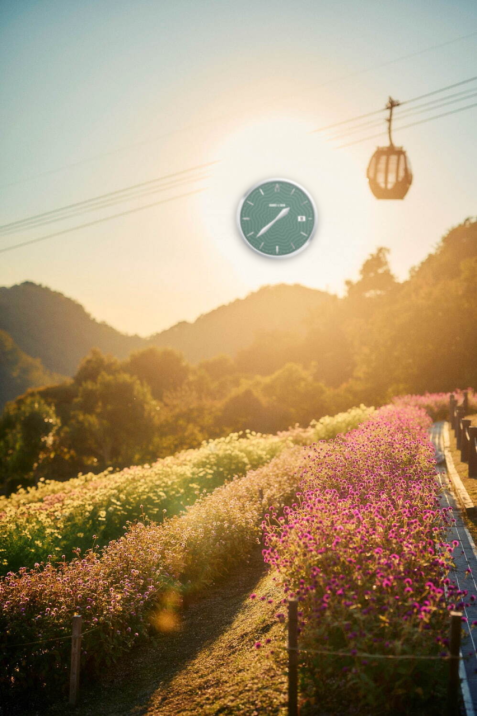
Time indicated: 1:38
